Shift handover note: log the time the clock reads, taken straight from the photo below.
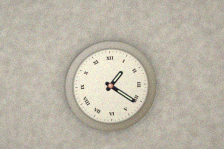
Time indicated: 1:21
